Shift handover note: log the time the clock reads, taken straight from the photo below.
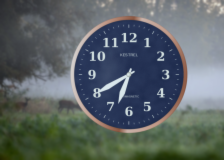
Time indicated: 6:40
